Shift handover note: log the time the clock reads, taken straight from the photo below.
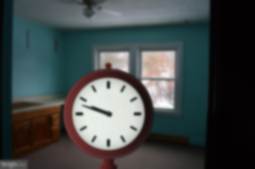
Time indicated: 9:48
